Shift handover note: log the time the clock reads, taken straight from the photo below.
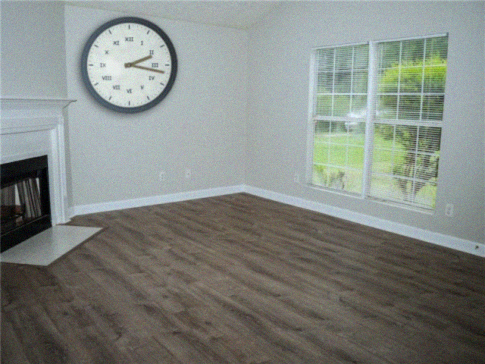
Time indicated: 2:17
